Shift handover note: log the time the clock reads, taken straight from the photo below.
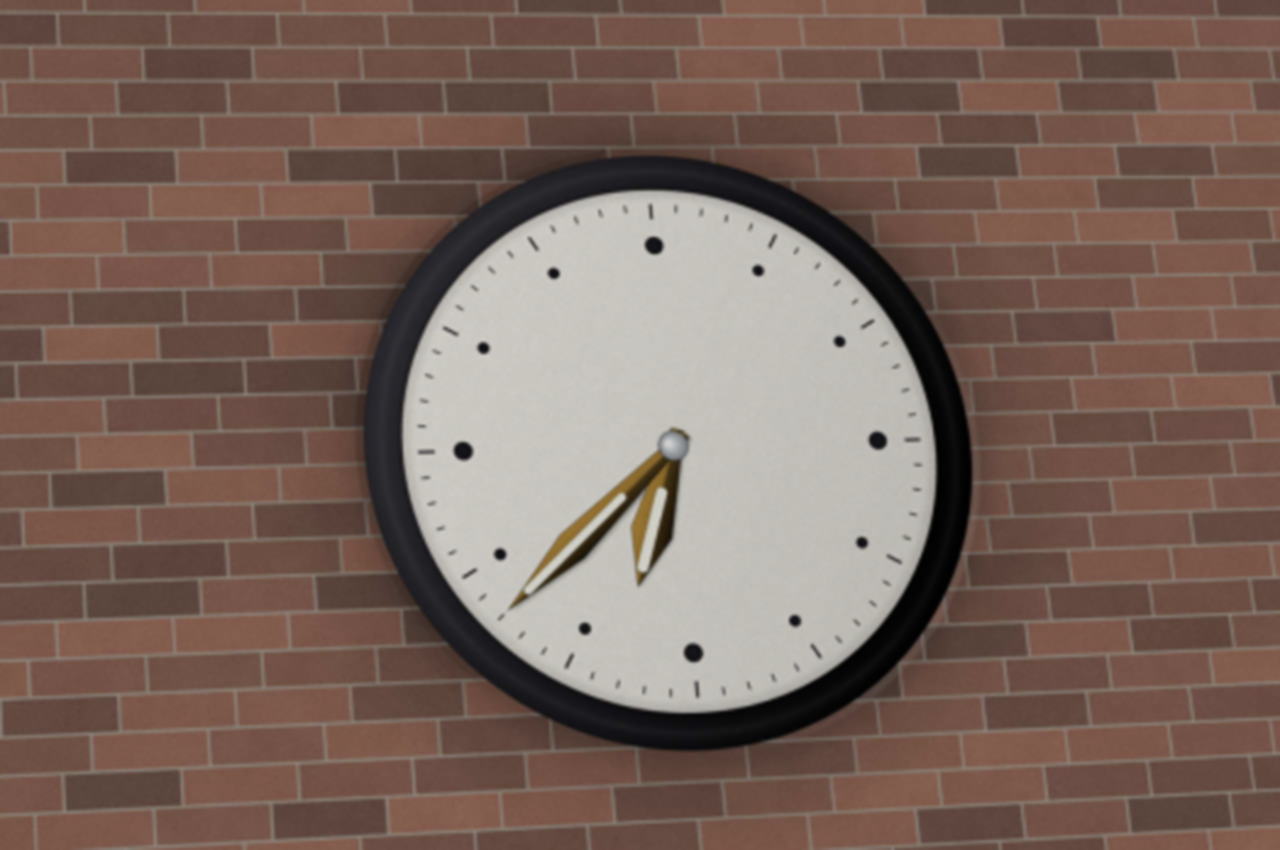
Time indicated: 6:38
